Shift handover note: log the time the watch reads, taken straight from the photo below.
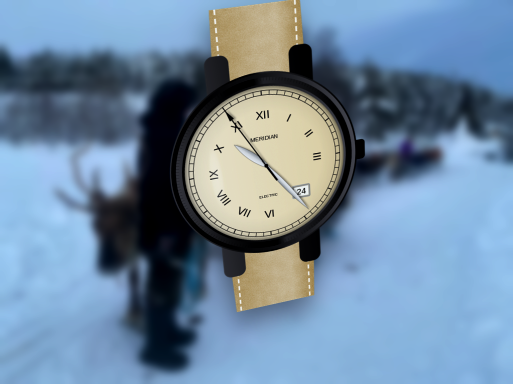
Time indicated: 10:23:55
